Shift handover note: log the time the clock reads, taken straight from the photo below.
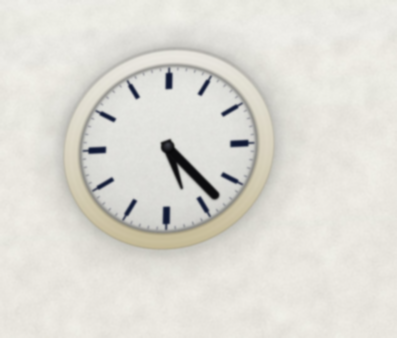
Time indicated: 5:23
